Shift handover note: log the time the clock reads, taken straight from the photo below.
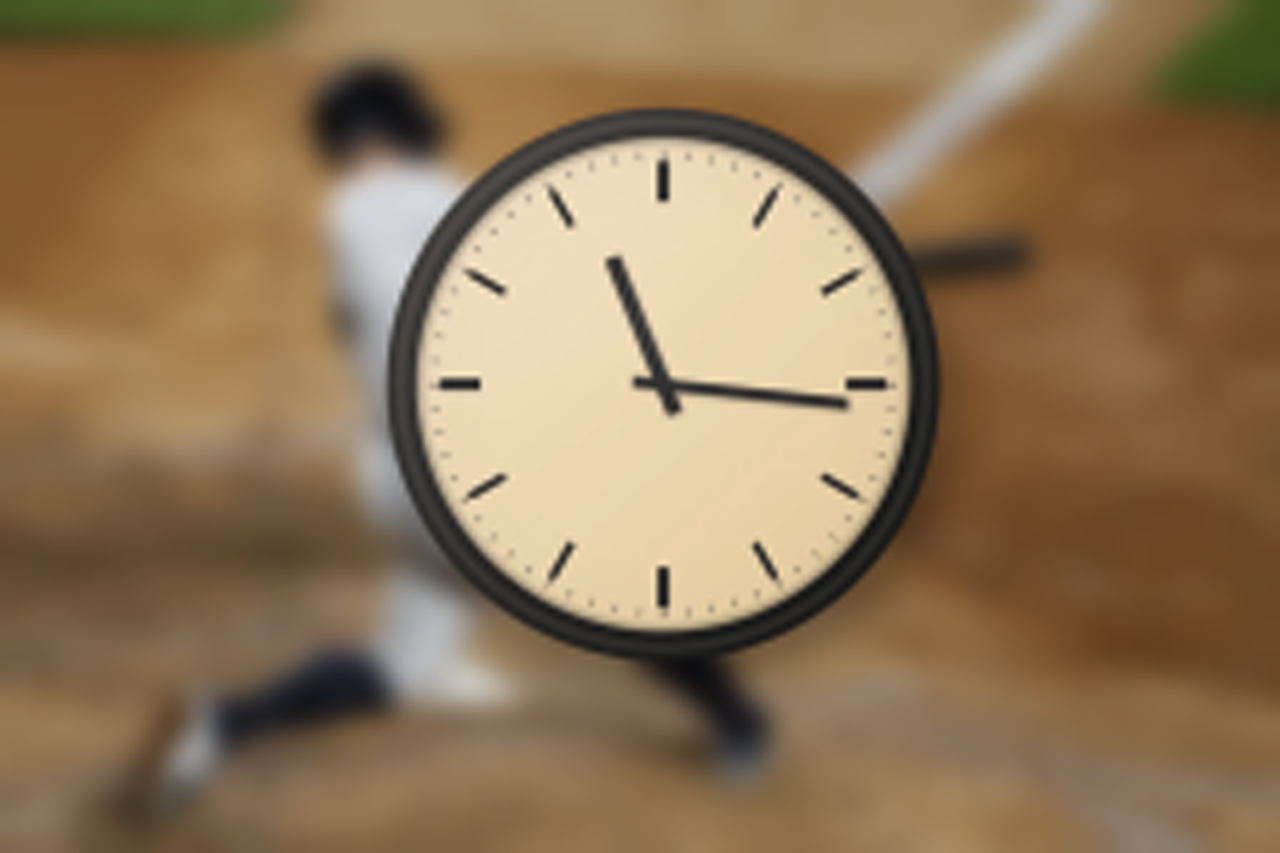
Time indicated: 11:16
